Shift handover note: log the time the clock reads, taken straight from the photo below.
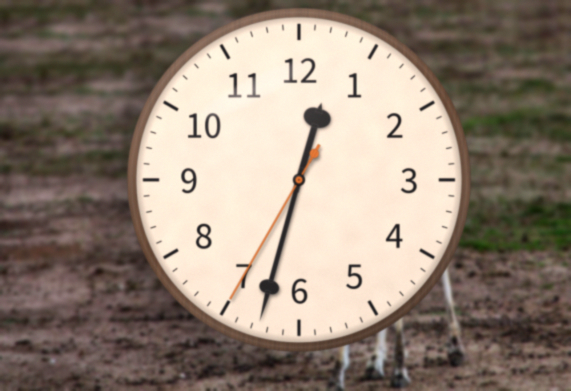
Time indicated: 12:32:35
